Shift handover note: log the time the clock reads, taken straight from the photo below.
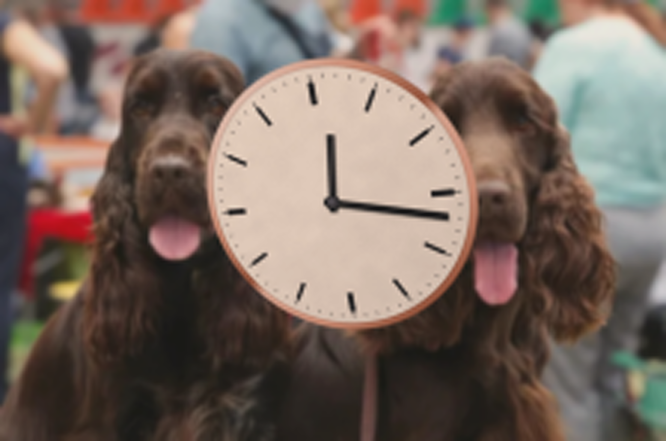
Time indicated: 12:17
